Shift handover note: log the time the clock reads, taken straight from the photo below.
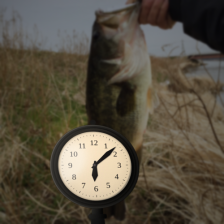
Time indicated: 6:08
